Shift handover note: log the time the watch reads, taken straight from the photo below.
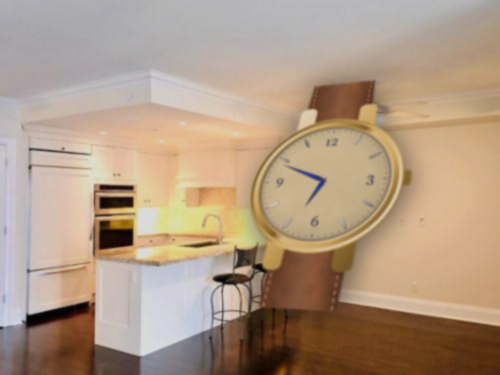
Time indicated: 6:49
